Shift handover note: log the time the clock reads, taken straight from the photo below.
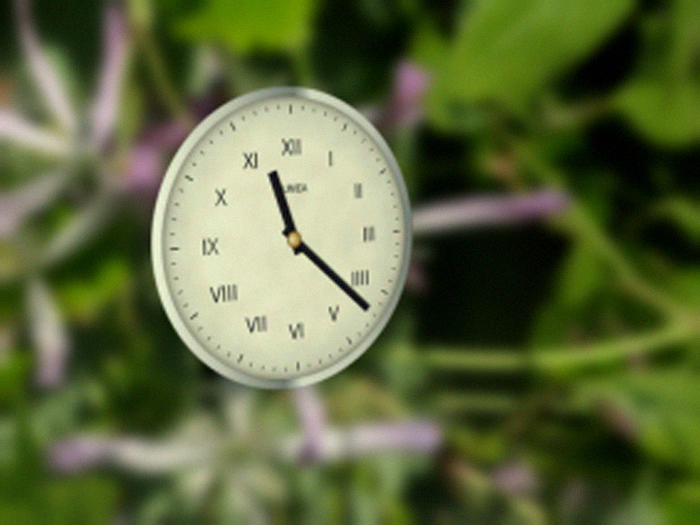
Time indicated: 11:22
